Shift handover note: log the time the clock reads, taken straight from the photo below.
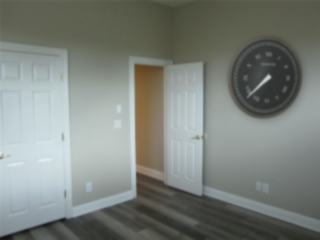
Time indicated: 7:38
